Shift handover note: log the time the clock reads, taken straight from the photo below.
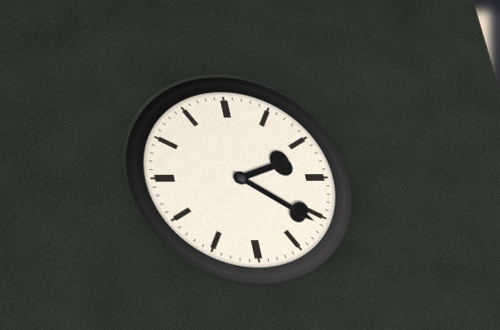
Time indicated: 2:21
